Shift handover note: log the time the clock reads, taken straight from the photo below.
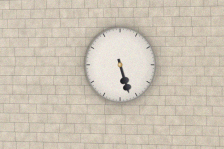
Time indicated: 5:27
